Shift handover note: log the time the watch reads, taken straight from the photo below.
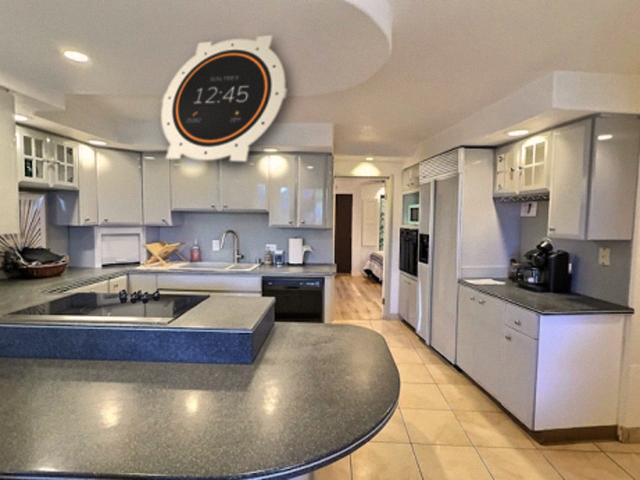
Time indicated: 12:45
